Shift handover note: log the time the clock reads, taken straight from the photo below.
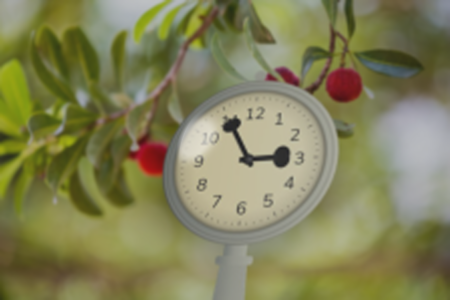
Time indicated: 2:55
